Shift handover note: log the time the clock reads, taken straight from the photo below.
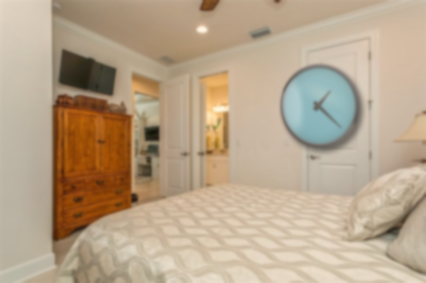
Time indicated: 1:22
